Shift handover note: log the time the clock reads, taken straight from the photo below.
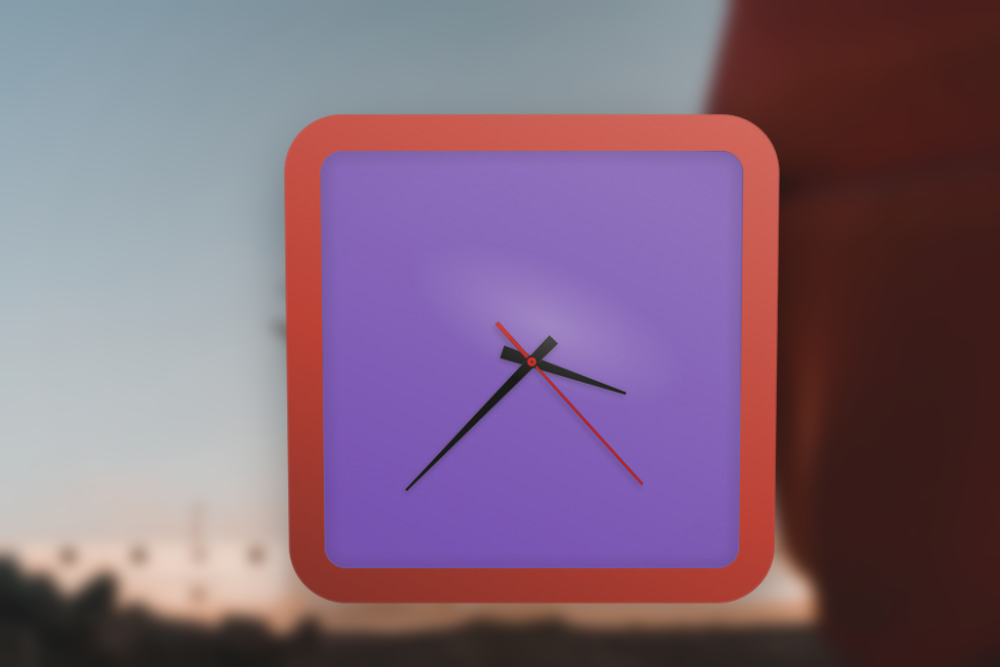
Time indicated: 3:37:23
